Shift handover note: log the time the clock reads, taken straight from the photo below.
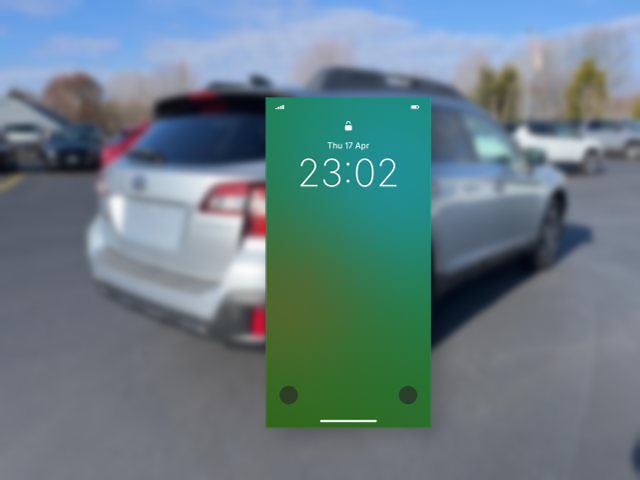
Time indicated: 23:02
